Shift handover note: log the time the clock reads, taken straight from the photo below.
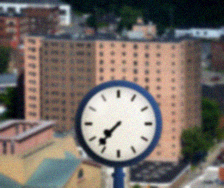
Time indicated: 7:37
